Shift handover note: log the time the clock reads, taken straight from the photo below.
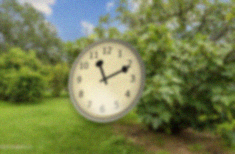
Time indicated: 11:11
